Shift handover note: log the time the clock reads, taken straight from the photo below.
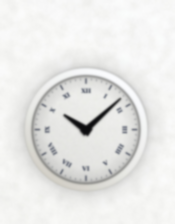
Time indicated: 10:08
